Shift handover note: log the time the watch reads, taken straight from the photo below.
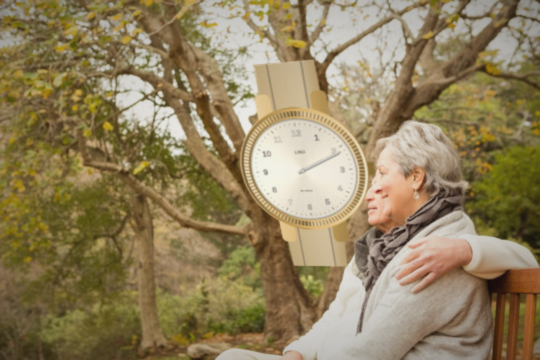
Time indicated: 2:11
